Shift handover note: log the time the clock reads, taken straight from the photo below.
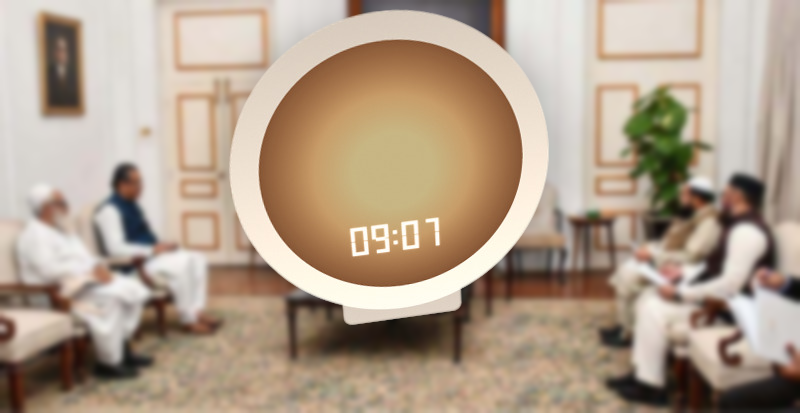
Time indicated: 9:07
